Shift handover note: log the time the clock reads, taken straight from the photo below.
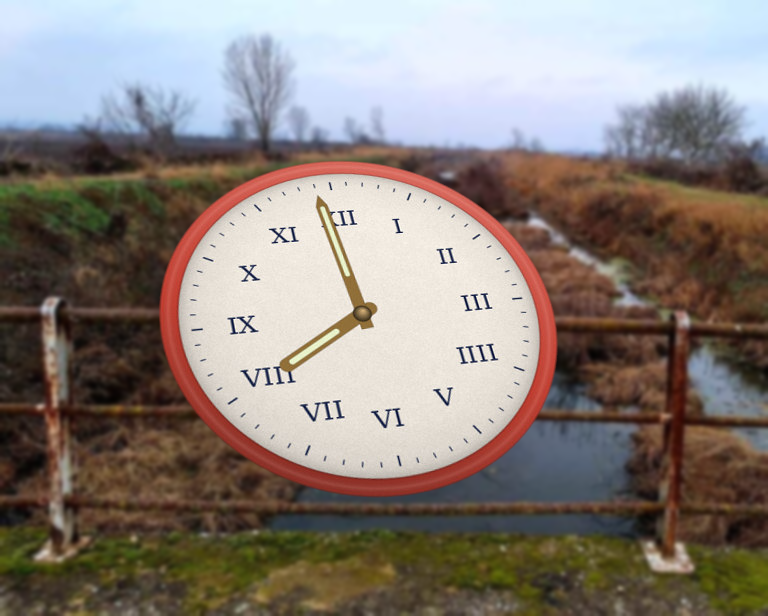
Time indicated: 7:59
